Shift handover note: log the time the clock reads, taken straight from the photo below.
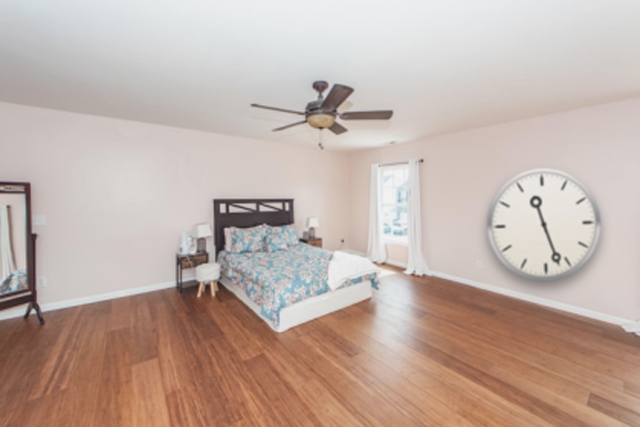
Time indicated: 11:27
